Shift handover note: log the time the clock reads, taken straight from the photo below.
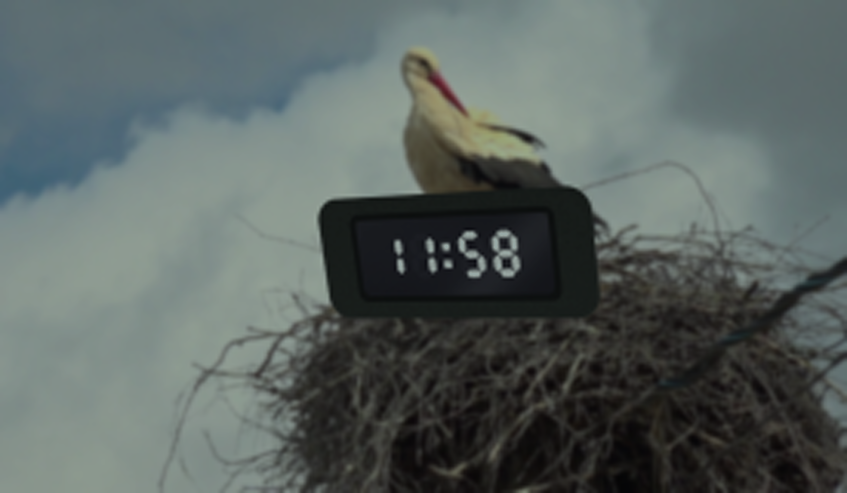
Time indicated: 11:58
